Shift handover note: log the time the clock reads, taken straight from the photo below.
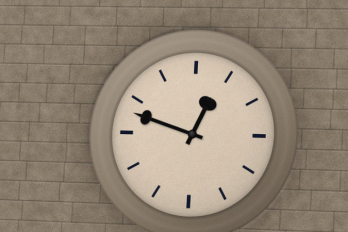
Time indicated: 12:48
